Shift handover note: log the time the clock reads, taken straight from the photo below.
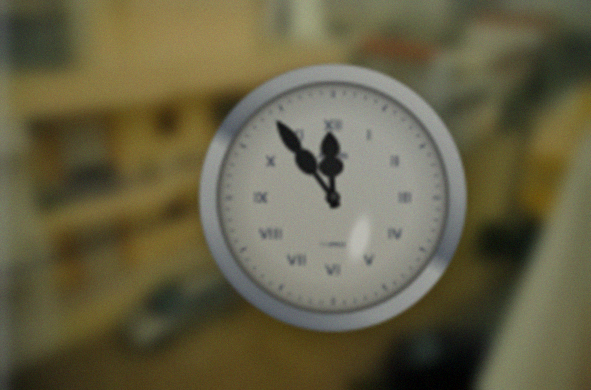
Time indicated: 11:54
